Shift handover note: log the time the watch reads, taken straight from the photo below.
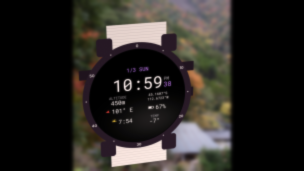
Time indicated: 10:59
